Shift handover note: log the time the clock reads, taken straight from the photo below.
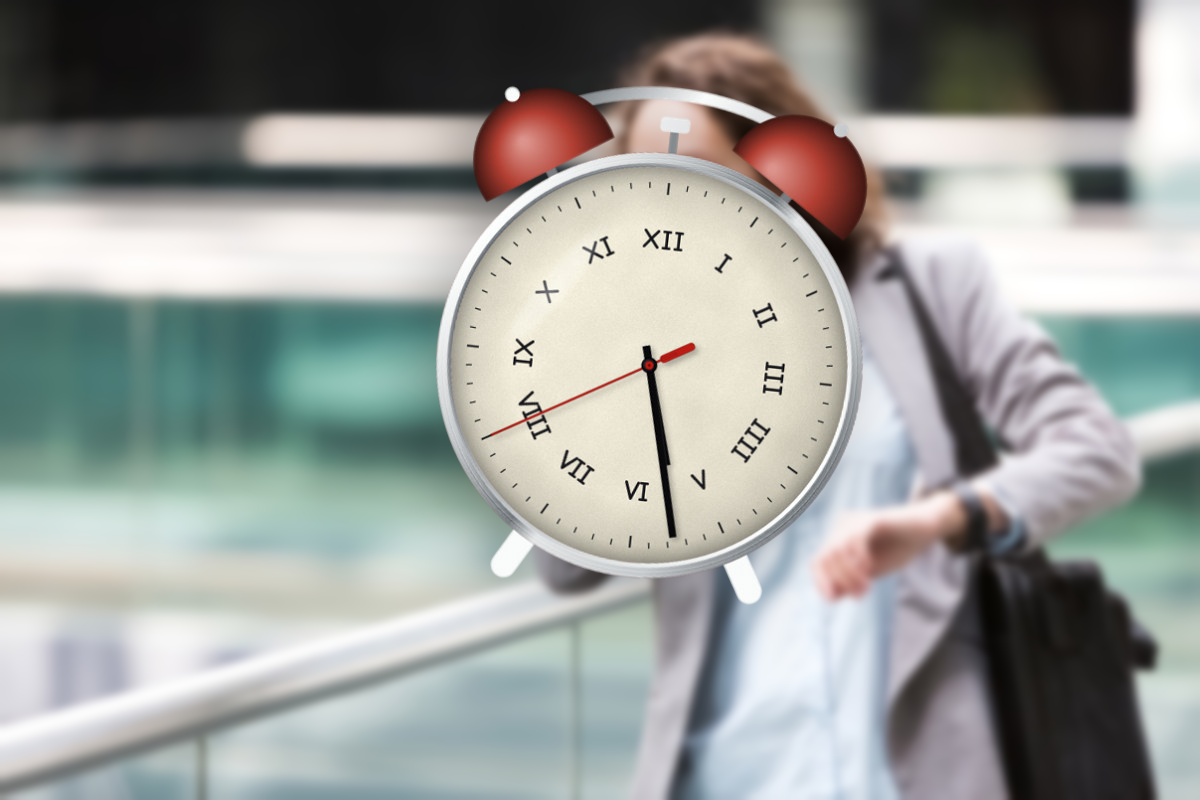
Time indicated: 5:27:40
